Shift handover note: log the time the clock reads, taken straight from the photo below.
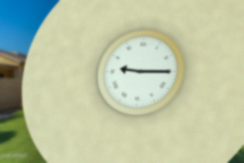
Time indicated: 9:15
